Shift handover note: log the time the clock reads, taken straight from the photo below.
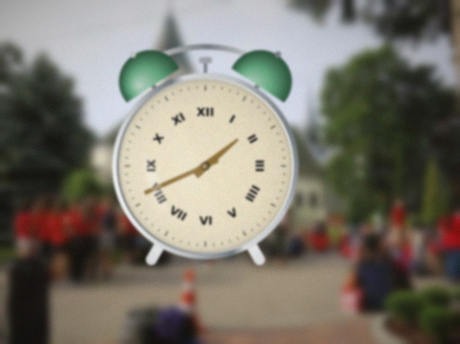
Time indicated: 1:41
